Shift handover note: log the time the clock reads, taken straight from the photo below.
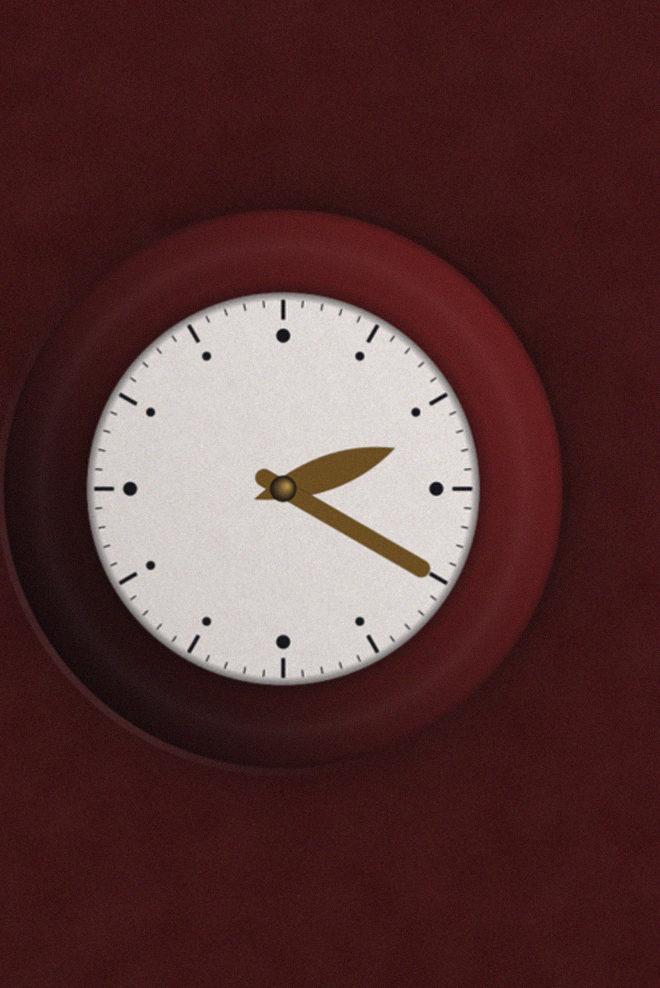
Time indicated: 2:20
